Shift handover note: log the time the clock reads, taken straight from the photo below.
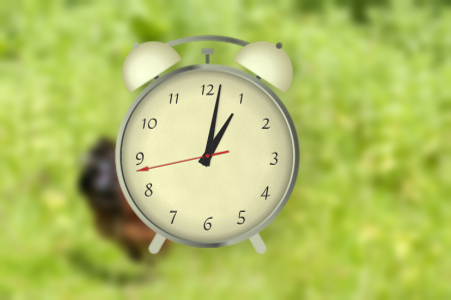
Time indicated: 1:01:43
